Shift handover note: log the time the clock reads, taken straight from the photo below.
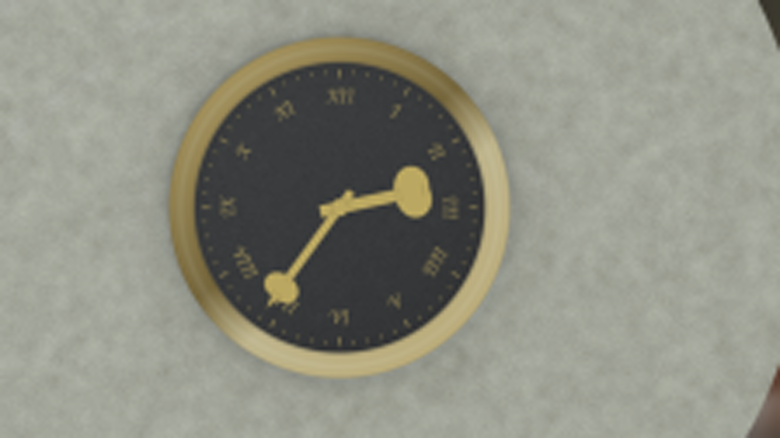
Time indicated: 2:36
